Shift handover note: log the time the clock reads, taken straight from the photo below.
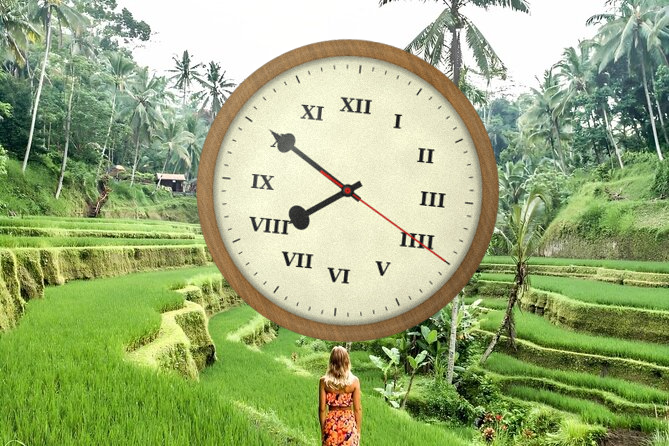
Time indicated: 7:50:20
